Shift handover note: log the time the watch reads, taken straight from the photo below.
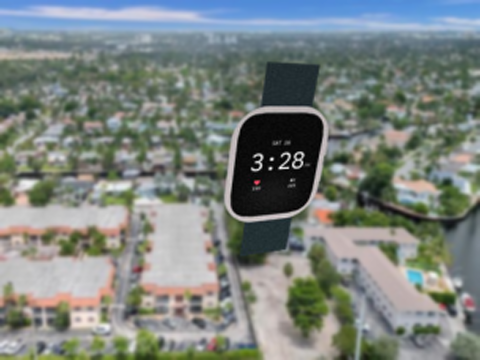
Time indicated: 3:28
